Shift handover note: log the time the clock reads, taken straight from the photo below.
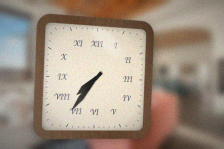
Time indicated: 7:36
